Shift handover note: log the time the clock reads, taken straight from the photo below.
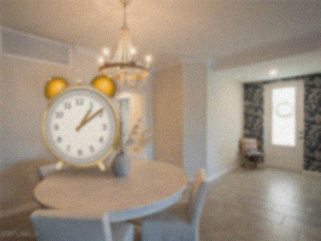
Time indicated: 1:09
